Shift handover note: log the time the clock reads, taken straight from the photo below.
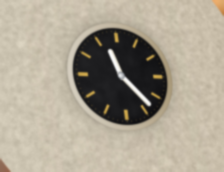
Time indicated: 11:23
